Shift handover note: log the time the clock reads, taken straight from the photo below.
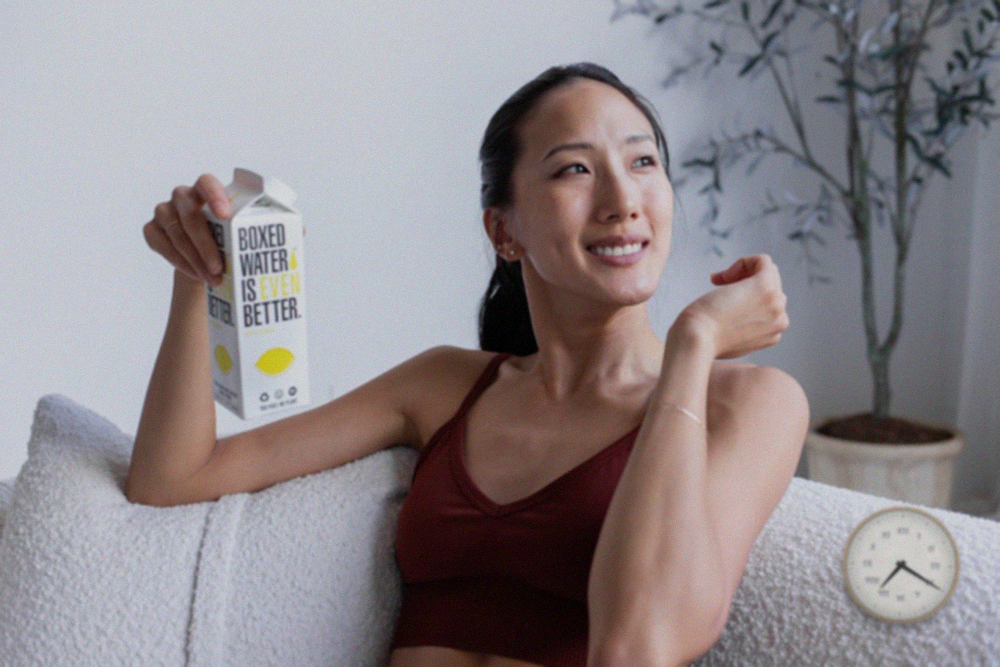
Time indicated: 7:20
